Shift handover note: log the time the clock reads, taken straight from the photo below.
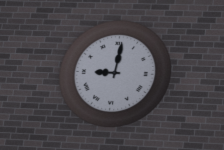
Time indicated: 9:01
